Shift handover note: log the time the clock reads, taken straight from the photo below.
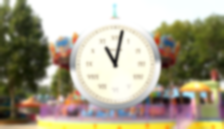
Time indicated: 11:02
